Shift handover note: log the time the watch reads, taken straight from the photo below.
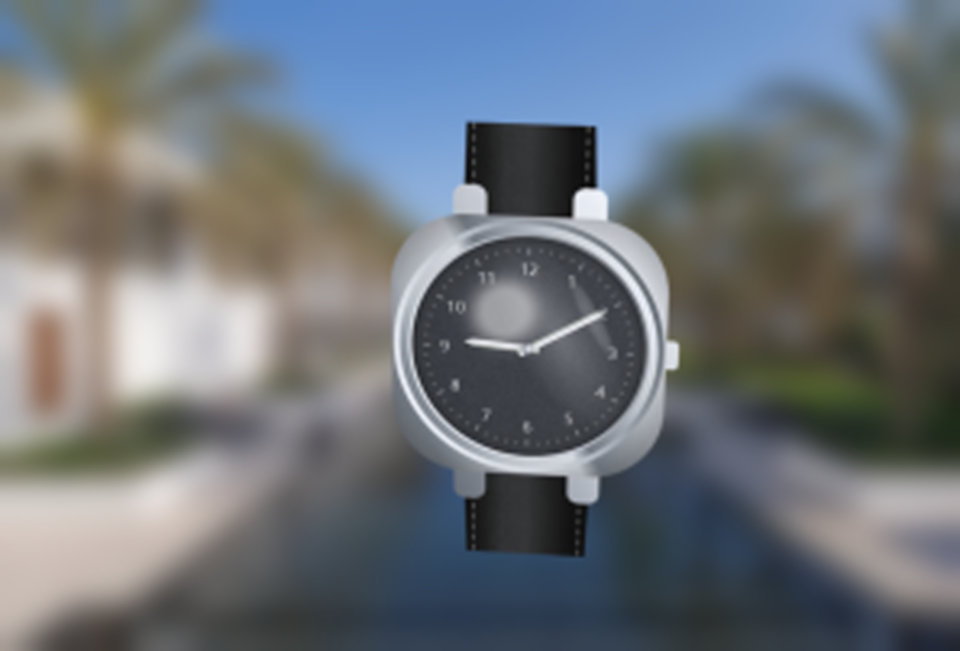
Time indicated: 9:10
